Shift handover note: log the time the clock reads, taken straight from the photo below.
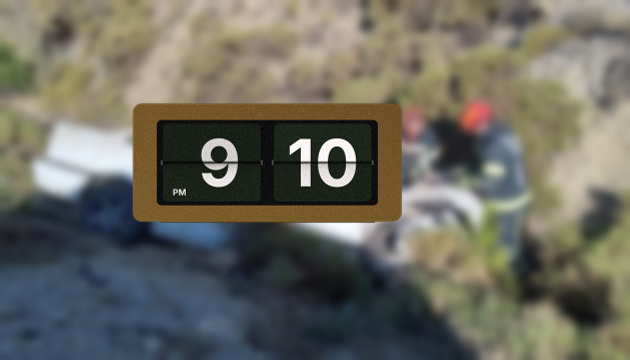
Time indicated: 9:10
